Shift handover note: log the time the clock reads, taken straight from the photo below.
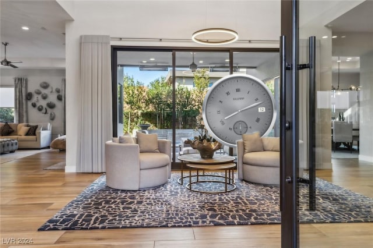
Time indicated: 8:12
